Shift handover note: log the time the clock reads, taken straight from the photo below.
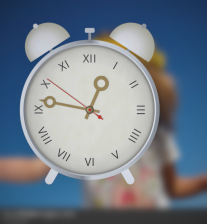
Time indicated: 12:46:51
